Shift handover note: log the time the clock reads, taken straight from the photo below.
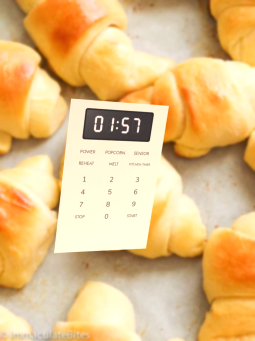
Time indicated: 1:57
